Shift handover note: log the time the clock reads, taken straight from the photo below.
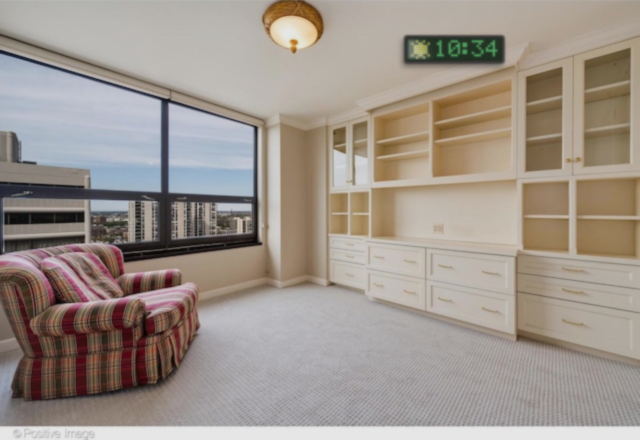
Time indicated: 10:34
